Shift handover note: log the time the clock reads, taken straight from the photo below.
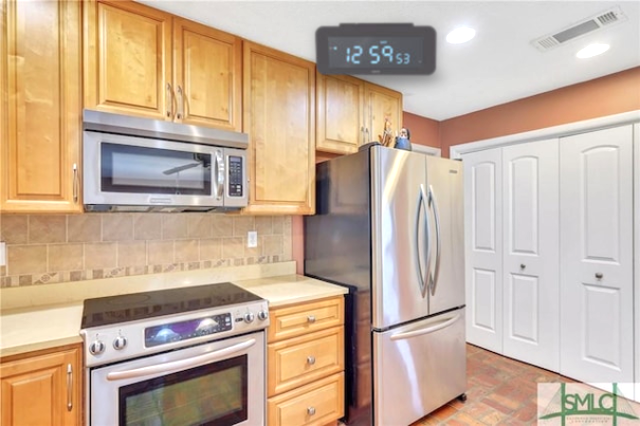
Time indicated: 12:59:53
